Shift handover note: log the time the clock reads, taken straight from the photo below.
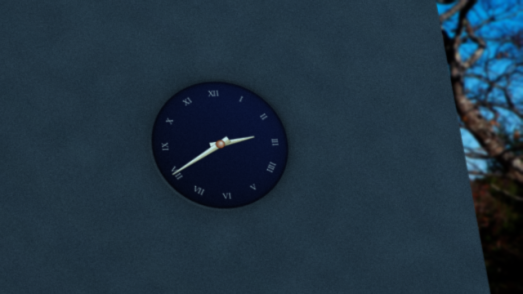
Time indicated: 2:40
